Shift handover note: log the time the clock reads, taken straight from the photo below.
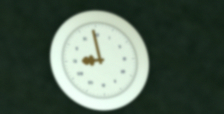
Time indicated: 8:59
